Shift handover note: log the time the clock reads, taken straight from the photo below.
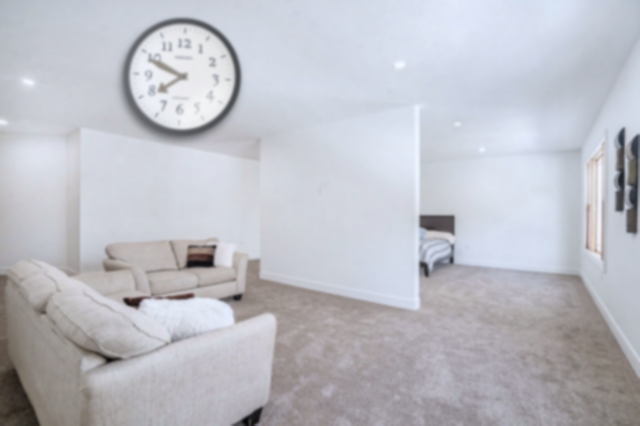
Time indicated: 7:49
